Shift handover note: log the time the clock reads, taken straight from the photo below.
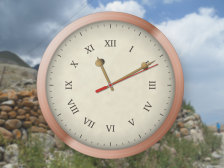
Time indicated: 11:10:11
